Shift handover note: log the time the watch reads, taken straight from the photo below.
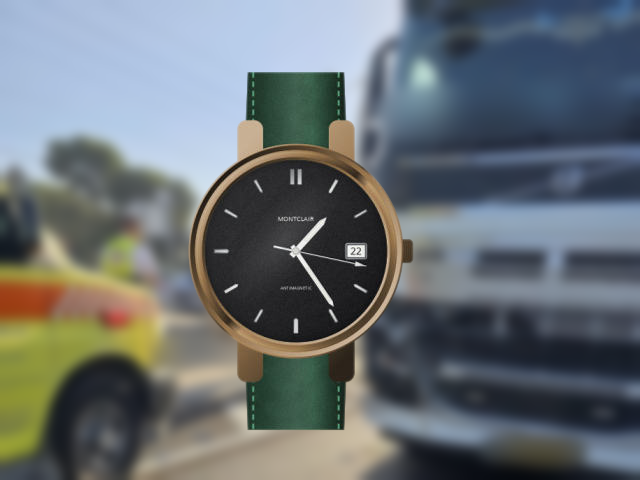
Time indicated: 1:24:17
